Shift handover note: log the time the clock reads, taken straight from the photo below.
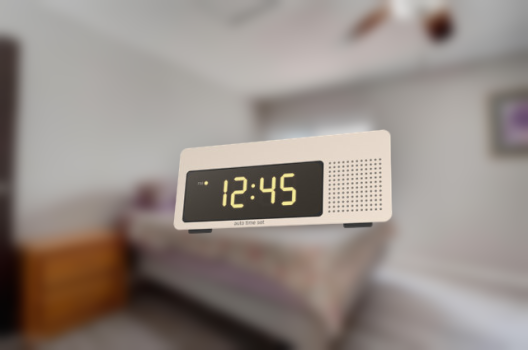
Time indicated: 12:45
